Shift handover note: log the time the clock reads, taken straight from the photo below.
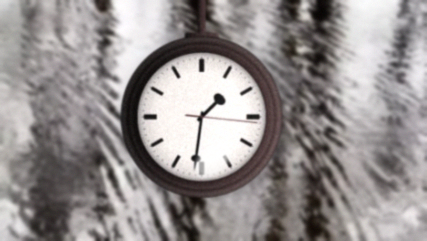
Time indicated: 1:31:16
